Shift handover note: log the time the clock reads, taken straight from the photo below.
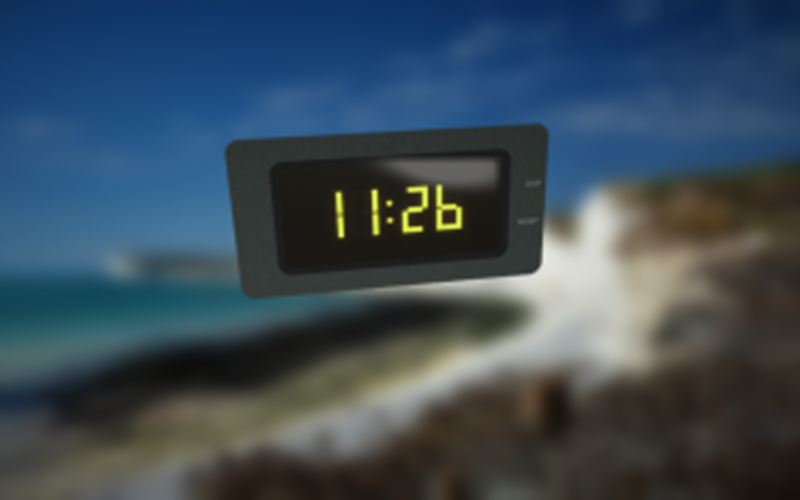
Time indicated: 11:26
